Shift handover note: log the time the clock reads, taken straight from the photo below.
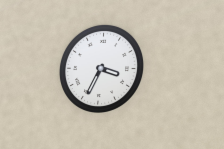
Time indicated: 3:34
